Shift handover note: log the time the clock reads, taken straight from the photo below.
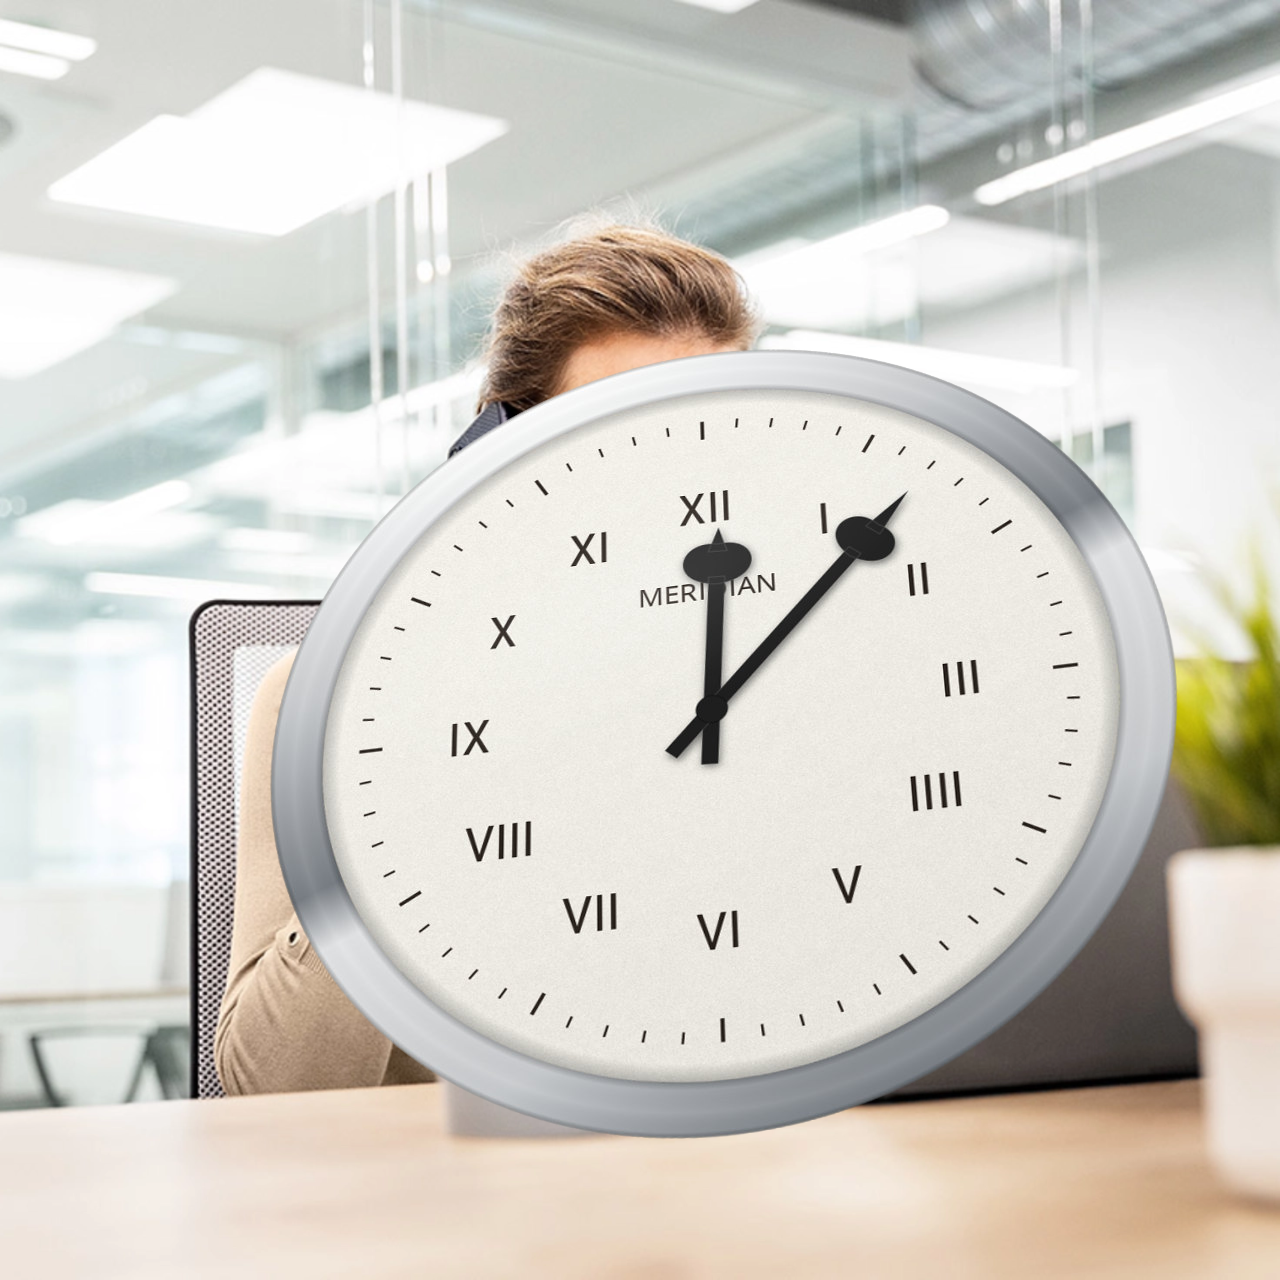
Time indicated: 12:07
